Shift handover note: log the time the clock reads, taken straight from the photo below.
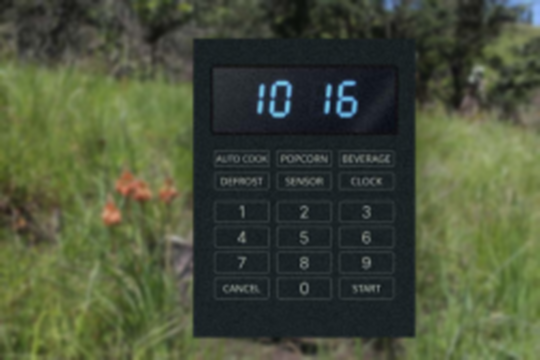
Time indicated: 10:16
